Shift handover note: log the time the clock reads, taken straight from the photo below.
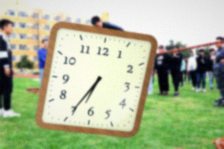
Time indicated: 6:35
